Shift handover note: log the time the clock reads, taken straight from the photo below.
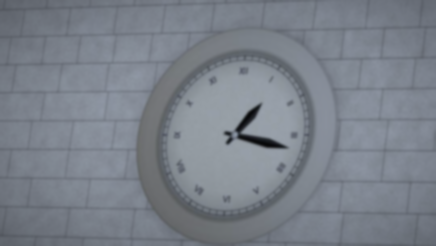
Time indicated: 1:17
